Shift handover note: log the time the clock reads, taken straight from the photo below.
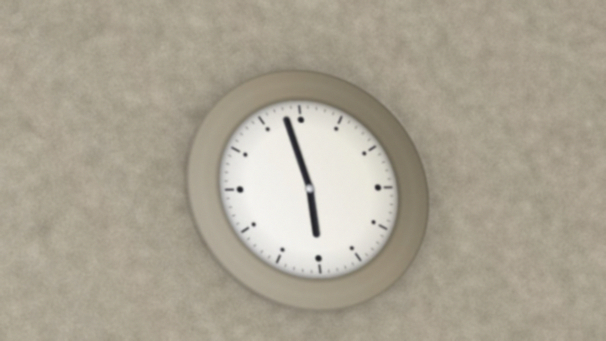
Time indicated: 5:58
